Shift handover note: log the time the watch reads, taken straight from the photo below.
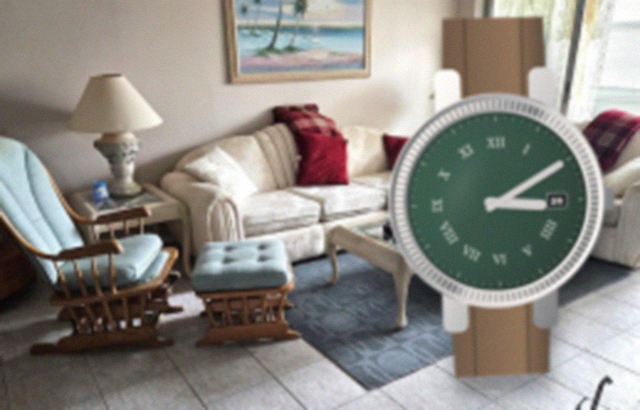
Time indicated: 3:10
